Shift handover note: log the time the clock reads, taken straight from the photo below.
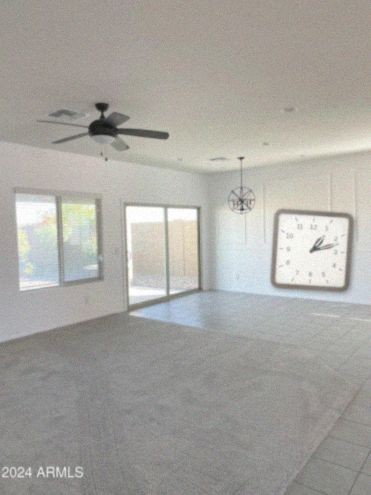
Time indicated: 1:12
